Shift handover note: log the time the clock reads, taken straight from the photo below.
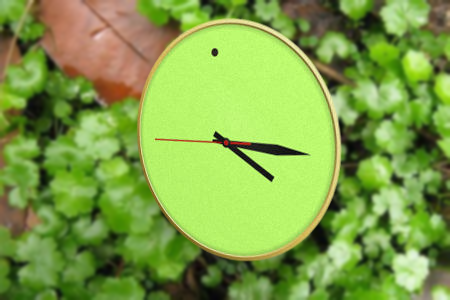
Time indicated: 4:16:46
